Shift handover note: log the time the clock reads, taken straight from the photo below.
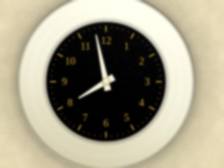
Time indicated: 7:58
